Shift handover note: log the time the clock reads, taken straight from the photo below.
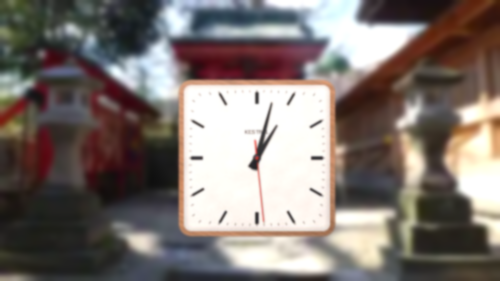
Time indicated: 1:02:29
